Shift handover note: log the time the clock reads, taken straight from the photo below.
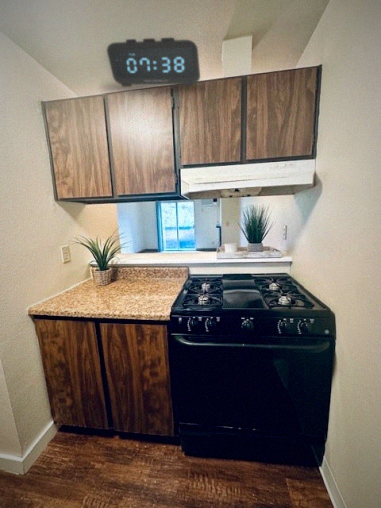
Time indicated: 7:38
